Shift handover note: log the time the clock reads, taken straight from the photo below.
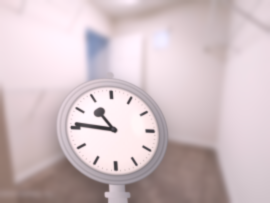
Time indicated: 10:46
